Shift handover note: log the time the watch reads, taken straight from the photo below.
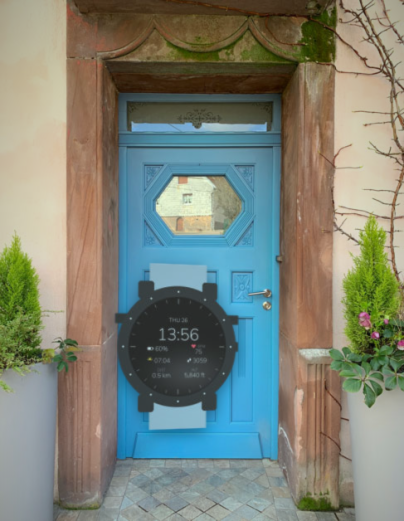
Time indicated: 13:56
